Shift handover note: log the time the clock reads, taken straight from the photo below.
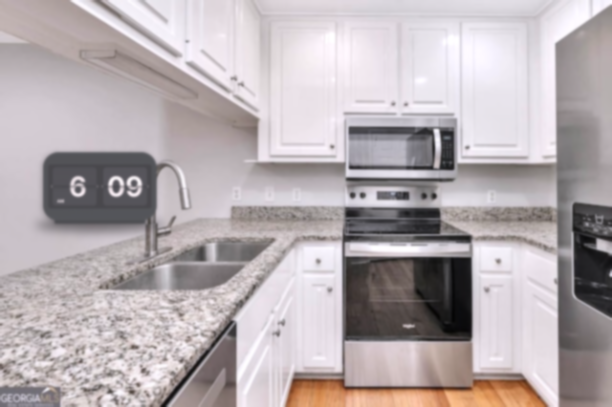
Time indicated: 6:09
